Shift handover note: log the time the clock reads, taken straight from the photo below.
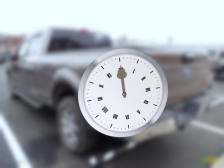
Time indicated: 12:00
